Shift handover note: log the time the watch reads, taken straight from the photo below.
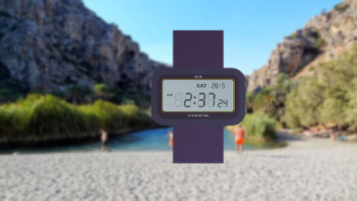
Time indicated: 2:37:24
